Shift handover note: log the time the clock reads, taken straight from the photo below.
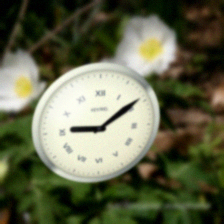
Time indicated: 9:09
